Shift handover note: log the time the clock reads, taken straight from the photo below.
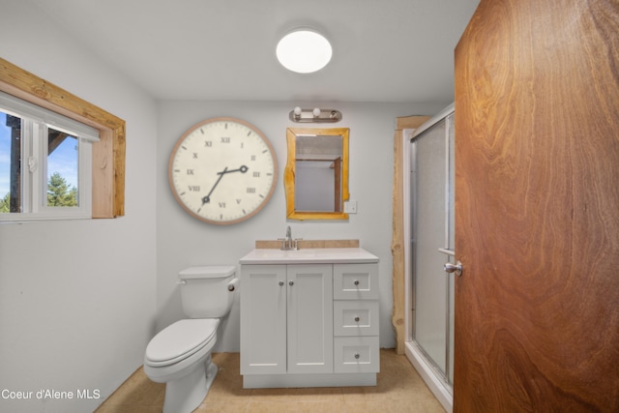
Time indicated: 2:35
